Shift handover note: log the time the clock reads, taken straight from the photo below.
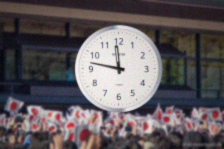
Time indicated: 11:47
